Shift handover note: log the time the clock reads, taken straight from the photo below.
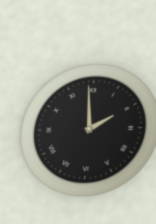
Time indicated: 1:59
